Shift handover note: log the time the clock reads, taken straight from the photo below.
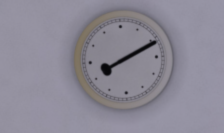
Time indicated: 8:11
